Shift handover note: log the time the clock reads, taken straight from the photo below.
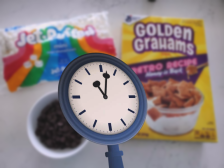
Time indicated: 11:02
